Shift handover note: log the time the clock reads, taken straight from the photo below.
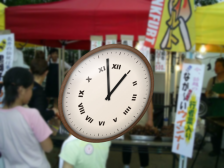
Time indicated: 12:57
